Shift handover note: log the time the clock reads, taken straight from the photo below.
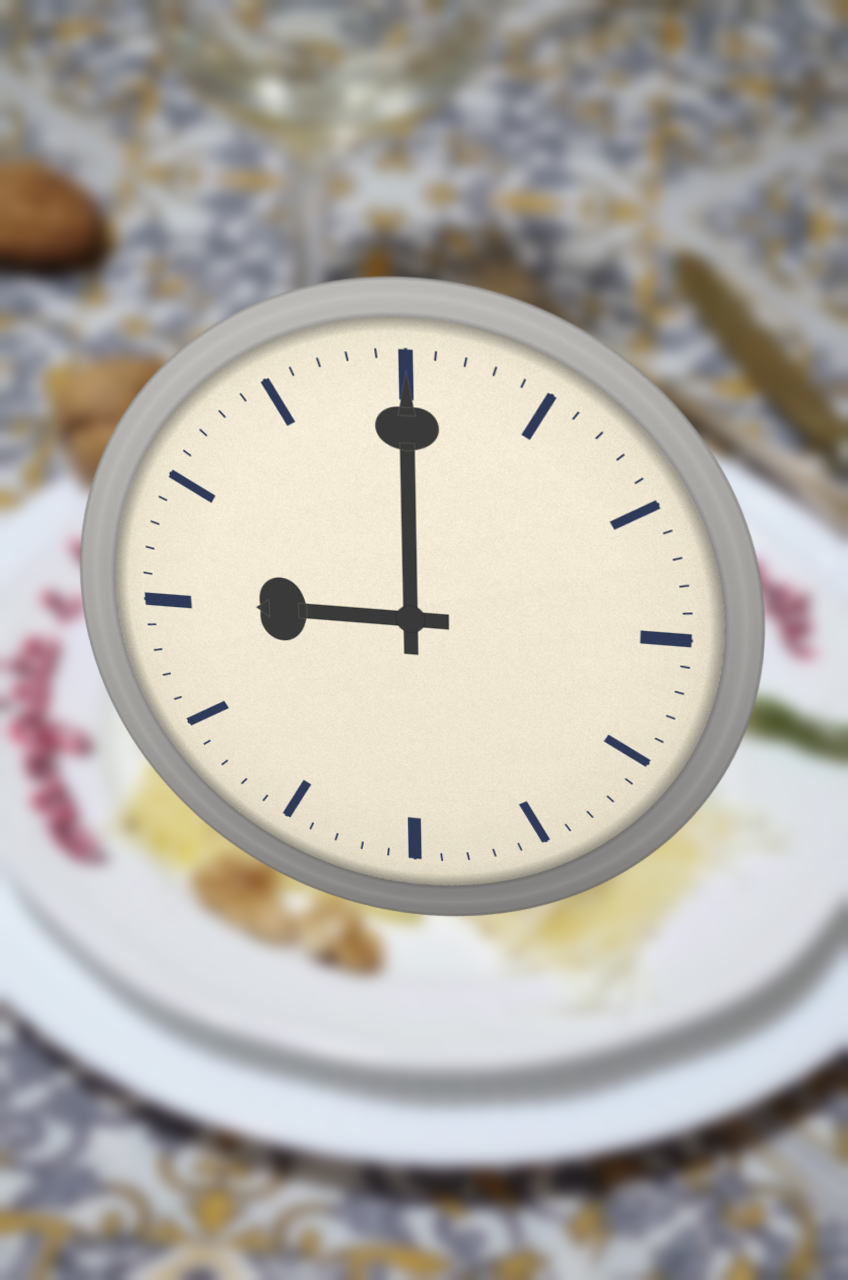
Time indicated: 9:00
